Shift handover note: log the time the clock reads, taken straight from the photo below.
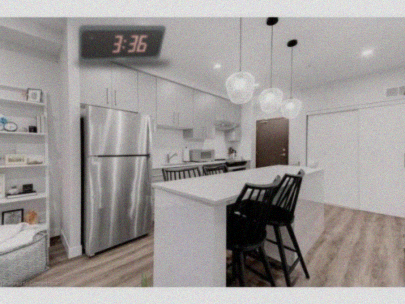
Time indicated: 3:36
